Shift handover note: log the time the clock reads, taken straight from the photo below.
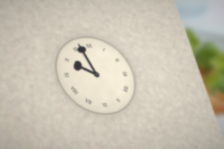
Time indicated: 9:57
